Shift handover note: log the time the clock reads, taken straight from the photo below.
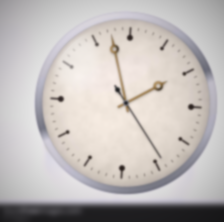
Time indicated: 1:57:24
